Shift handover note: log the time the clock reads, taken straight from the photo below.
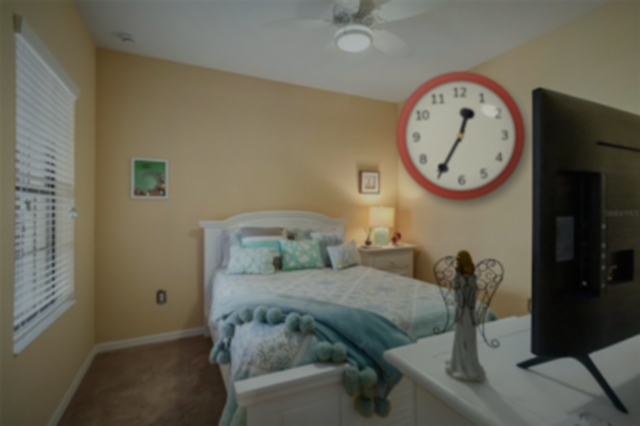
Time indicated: 12:35
